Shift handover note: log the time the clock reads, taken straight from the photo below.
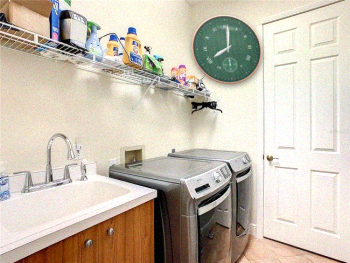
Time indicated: 8:01
